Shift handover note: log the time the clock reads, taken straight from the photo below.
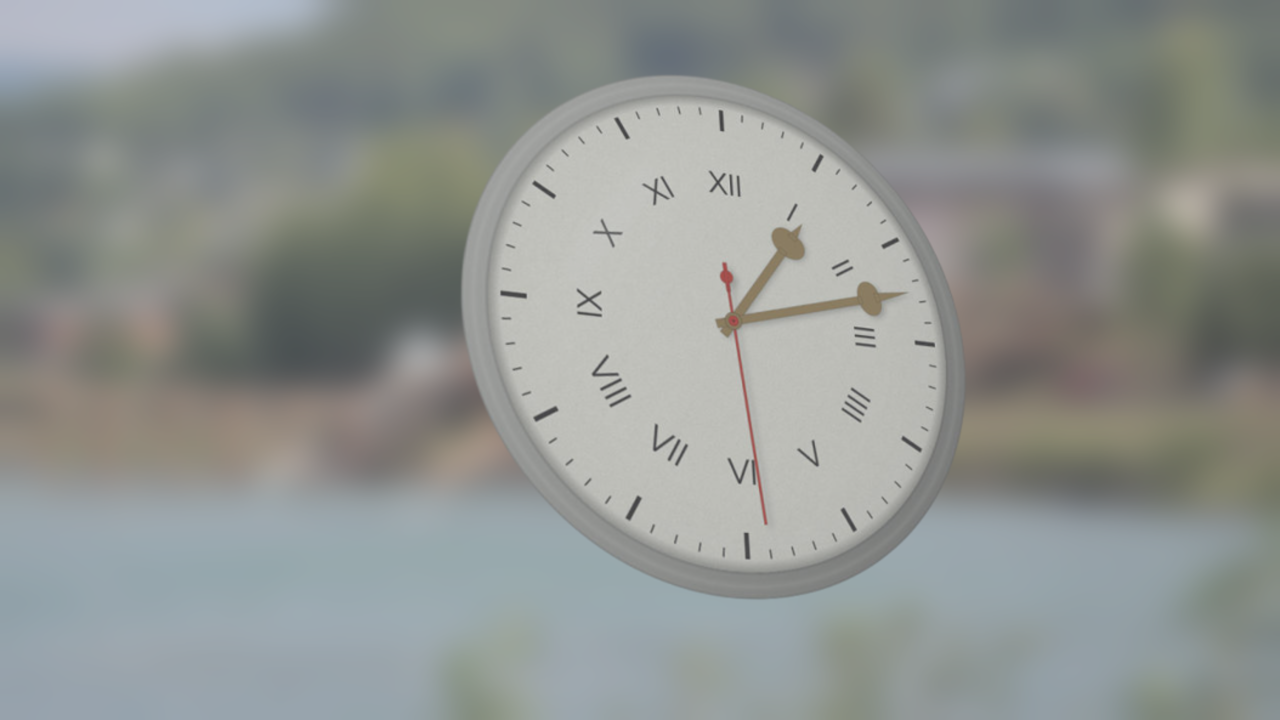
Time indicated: 1:12:29
